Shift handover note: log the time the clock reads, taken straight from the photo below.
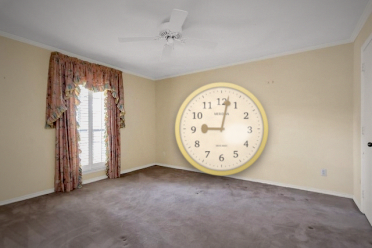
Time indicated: 9:02
